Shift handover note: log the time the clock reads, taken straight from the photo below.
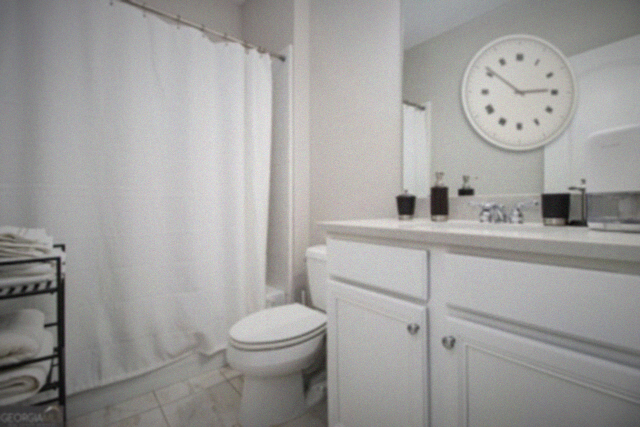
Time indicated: 2:51
